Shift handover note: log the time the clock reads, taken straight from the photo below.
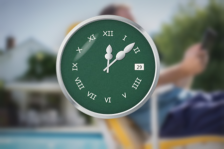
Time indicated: 12:08
